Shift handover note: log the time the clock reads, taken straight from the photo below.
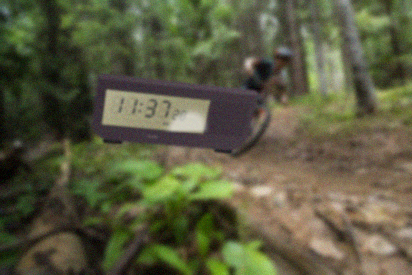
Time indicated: 11:37
